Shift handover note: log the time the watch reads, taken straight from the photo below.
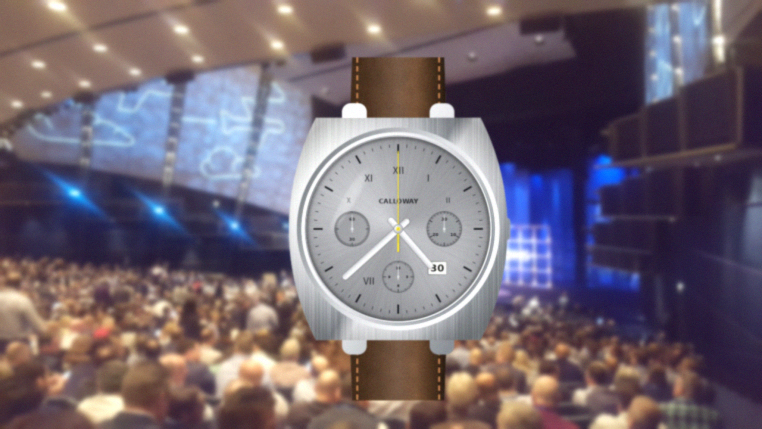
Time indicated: 4:38
